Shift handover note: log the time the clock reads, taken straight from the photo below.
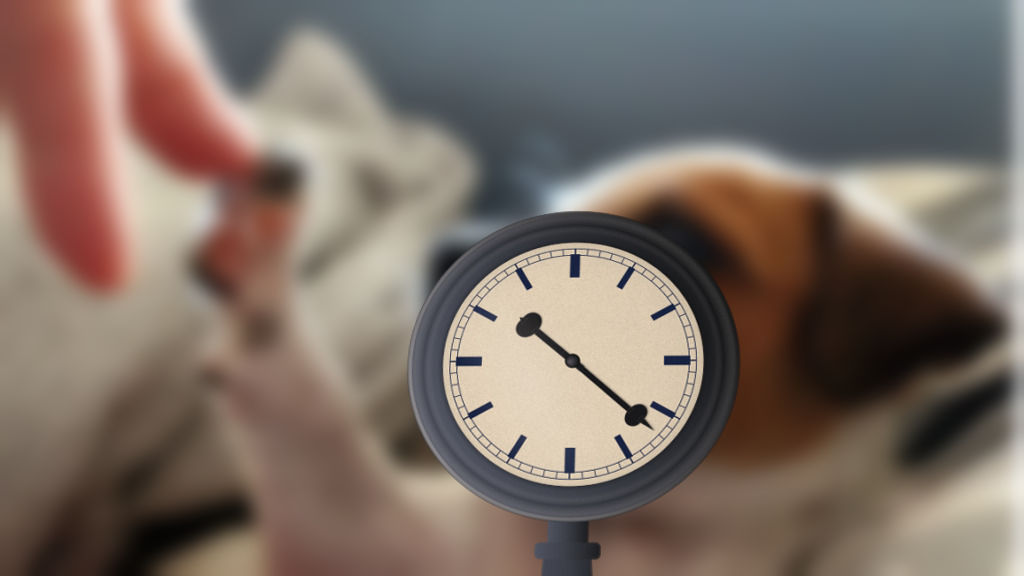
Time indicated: 10:22
